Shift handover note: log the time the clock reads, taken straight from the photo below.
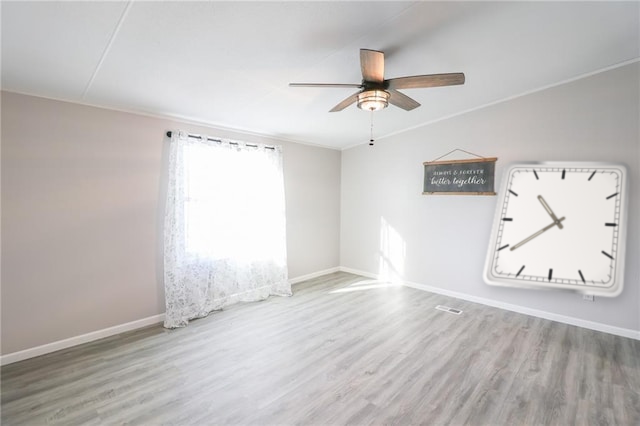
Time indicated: 10:39
